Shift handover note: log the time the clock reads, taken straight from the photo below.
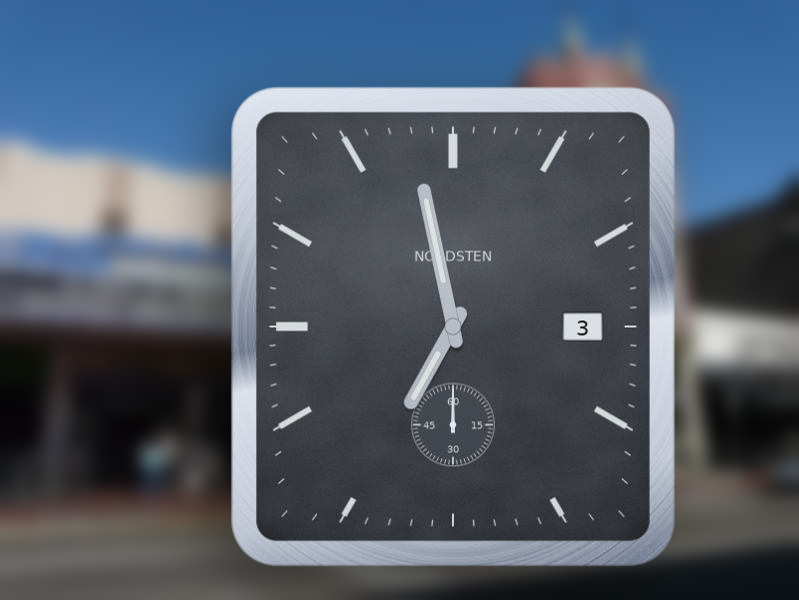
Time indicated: 6:58:00
